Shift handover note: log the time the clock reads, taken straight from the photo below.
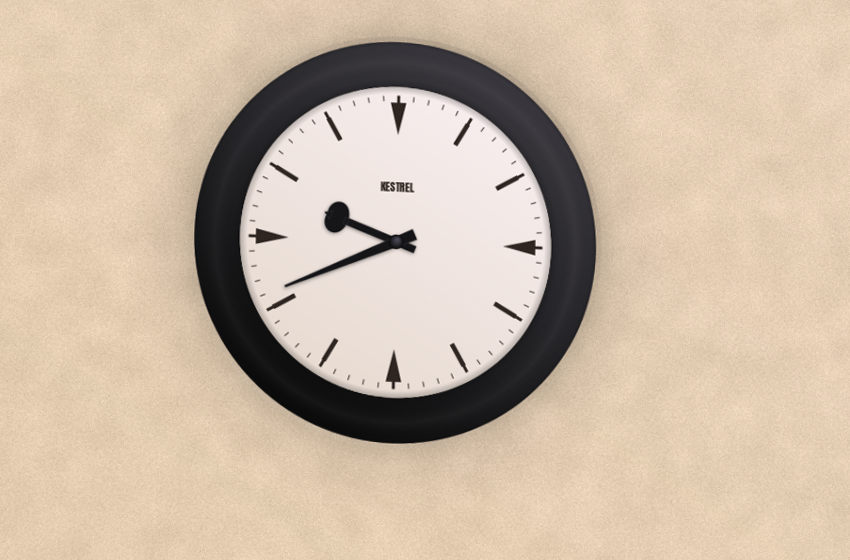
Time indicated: 9:41
